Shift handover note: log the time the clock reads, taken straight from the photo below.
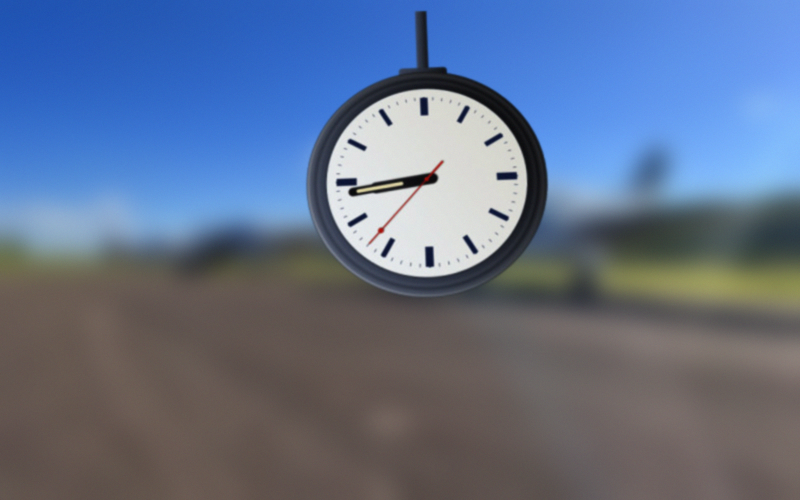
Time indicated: 8:43:37
